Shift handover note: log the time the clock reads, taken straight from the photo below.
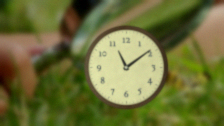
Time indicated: 11:09
